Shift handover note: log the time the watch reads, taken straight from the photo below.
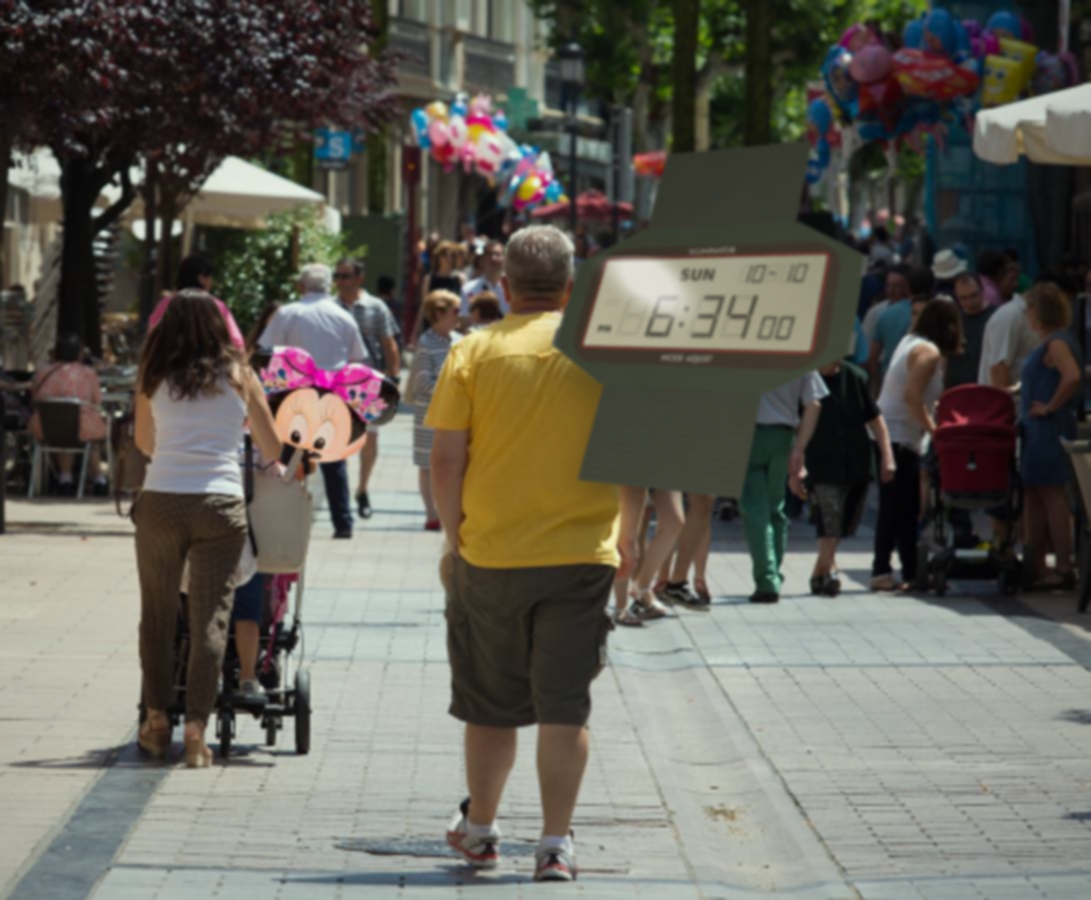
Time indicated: 6:34:00
